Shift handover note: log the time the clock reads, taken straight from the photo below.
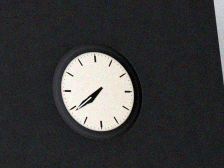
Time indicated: 7:39
